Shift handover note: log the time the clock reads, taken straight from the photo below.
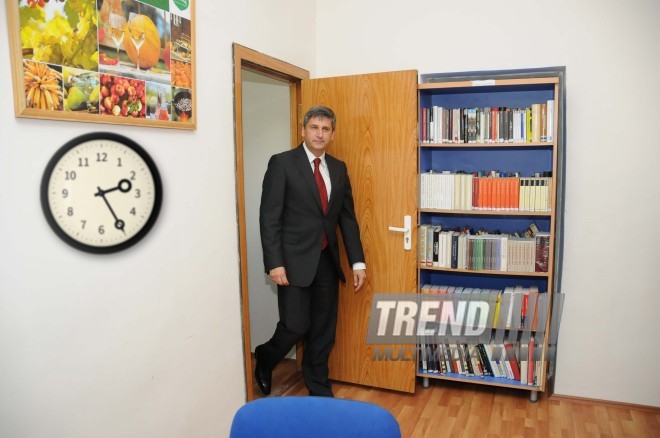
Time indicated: 2:25
